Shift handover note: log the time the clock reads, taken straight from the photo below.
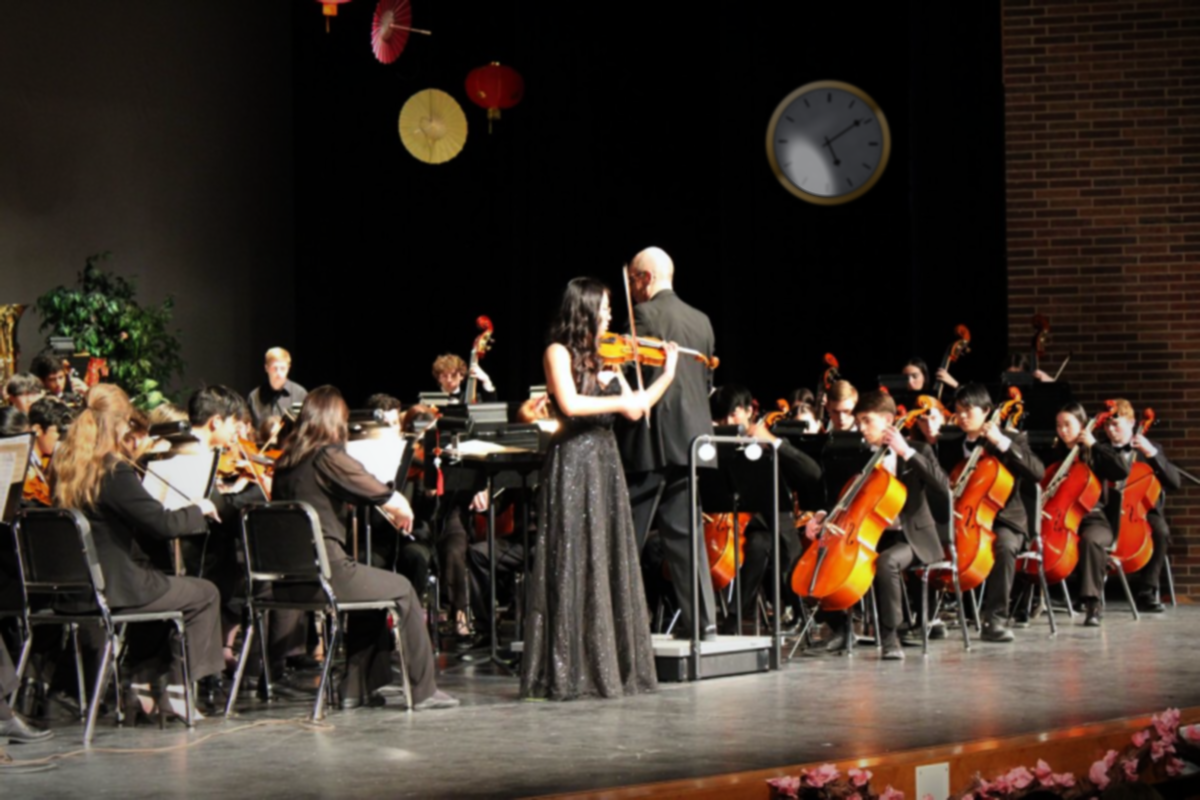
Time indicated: 5:09
